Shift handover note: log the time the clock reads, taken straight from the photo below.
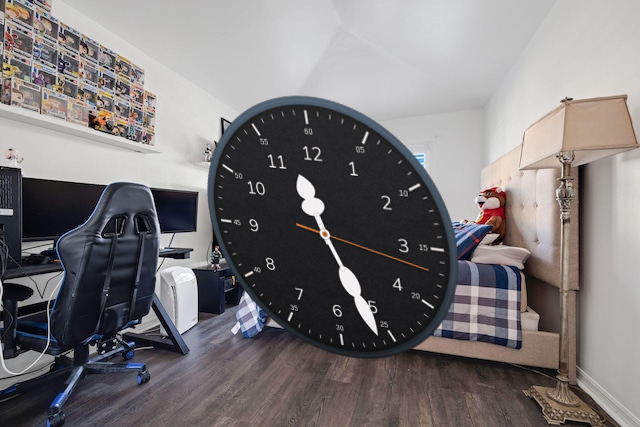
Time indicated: 11:26:17
